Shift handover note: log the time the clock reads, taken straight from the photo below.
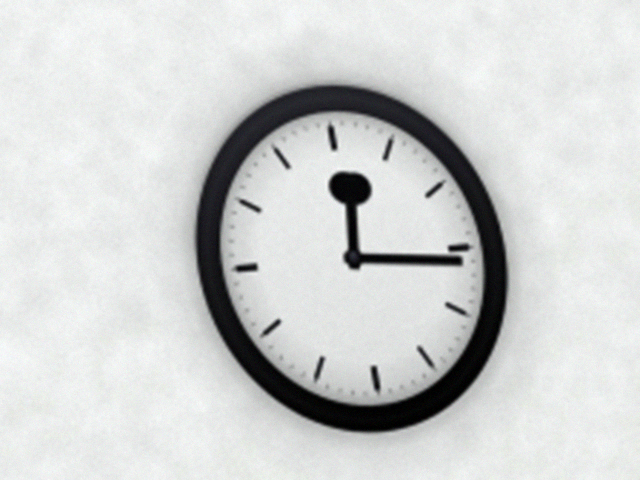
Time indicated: 12:16
